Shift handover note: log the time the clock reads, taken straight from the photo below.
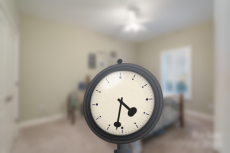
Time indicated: 4:32
